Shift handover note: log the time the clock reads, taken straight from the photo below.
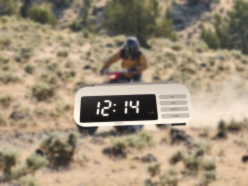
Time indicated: 12:14
